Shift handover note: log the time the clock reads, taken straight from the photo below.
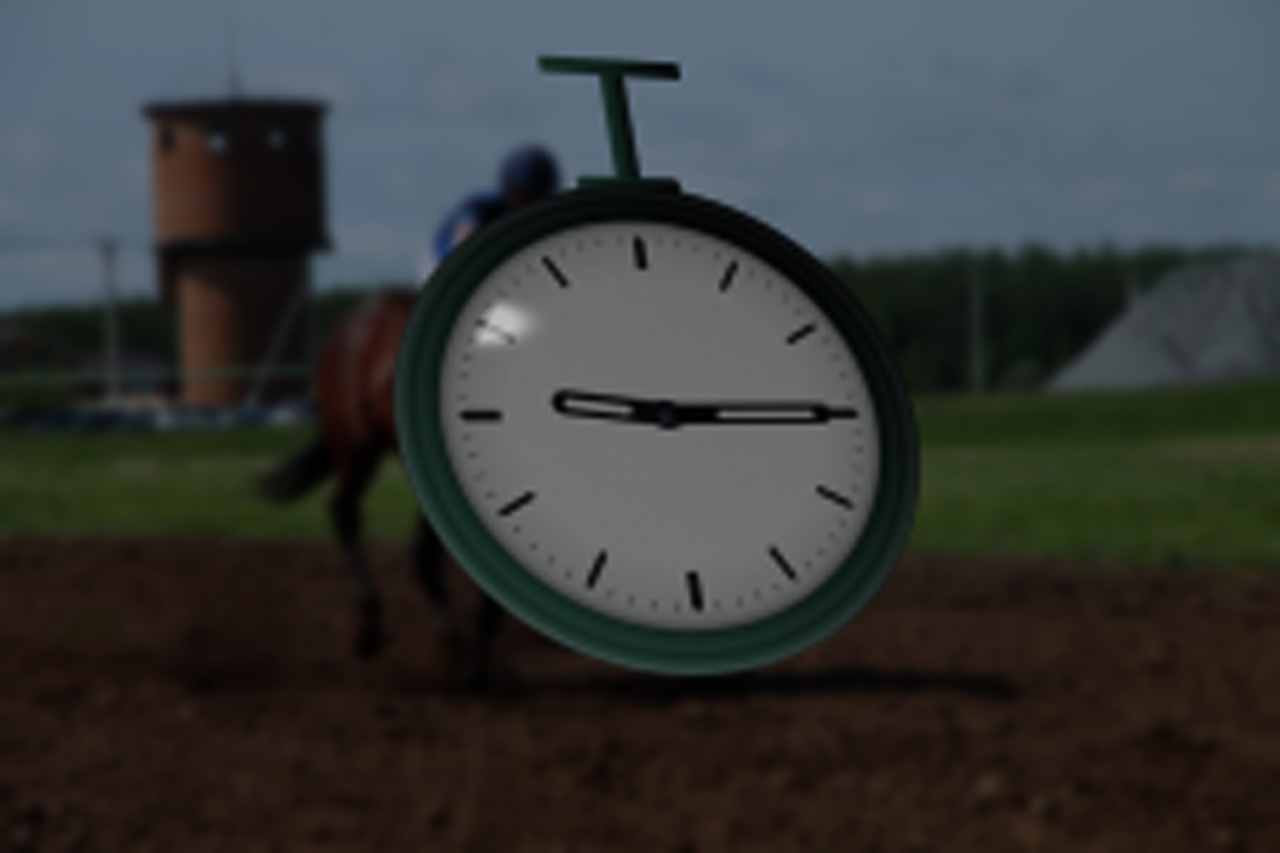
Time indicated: 9:15
